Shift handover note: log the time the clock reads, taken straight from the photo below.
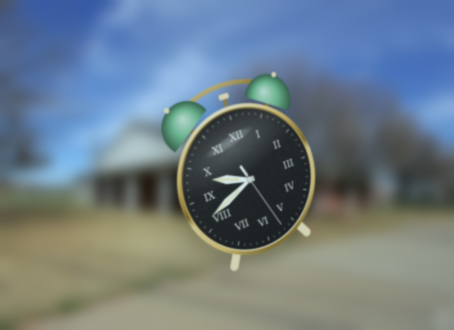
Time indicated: 9:41:27
